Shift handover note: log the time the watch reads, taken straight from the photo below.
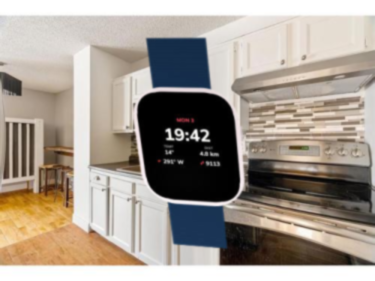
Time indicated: 19:42
